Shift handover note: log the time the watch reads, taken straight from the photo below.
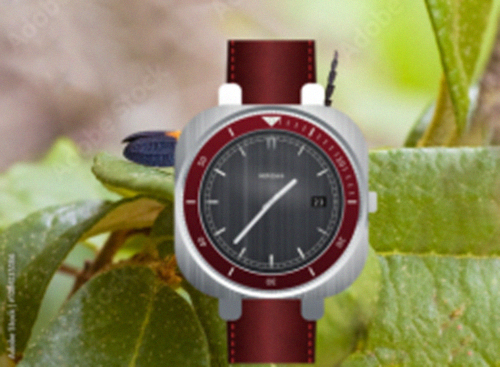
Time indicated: 1:37
